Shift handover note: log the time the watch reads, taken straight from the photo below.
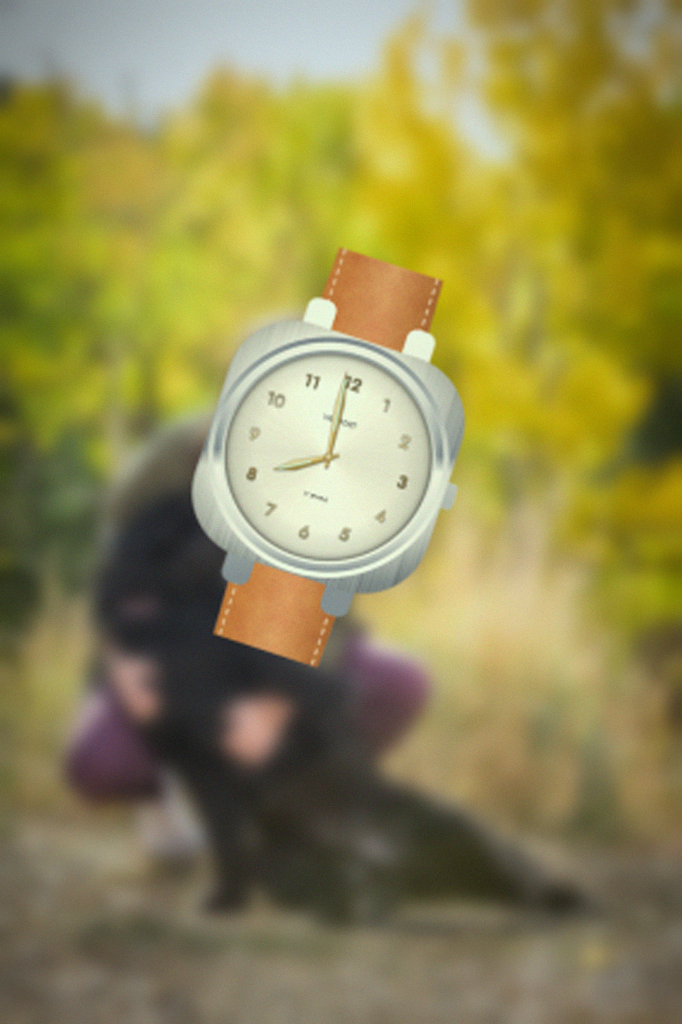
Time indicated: 7:59
